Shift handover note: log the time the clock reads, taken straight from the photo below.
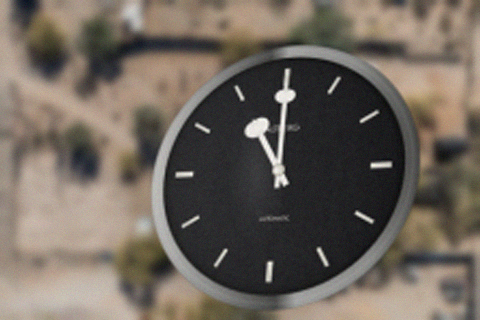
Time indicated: 11:00
